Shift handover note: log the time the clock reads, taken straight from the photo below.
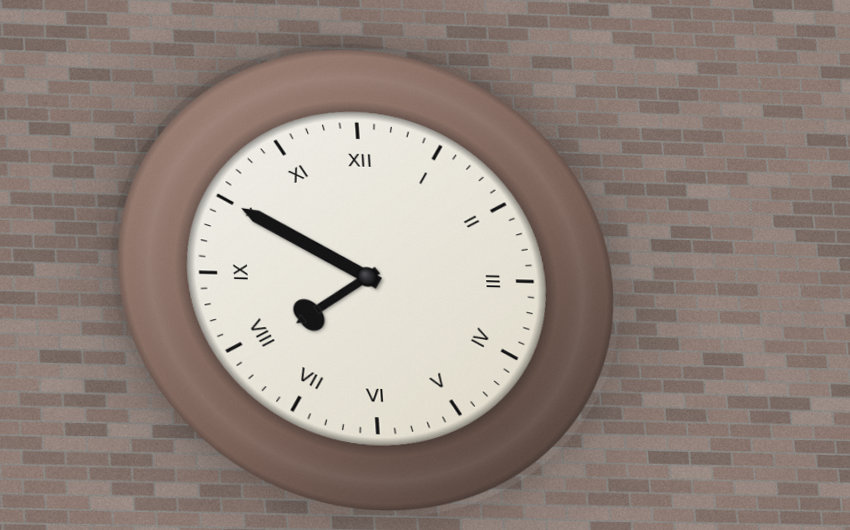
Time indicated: 7:50
